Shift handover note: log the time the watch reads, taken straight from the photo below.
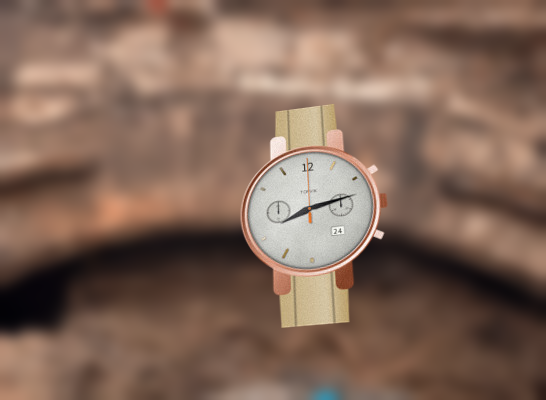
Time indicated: 8:13
